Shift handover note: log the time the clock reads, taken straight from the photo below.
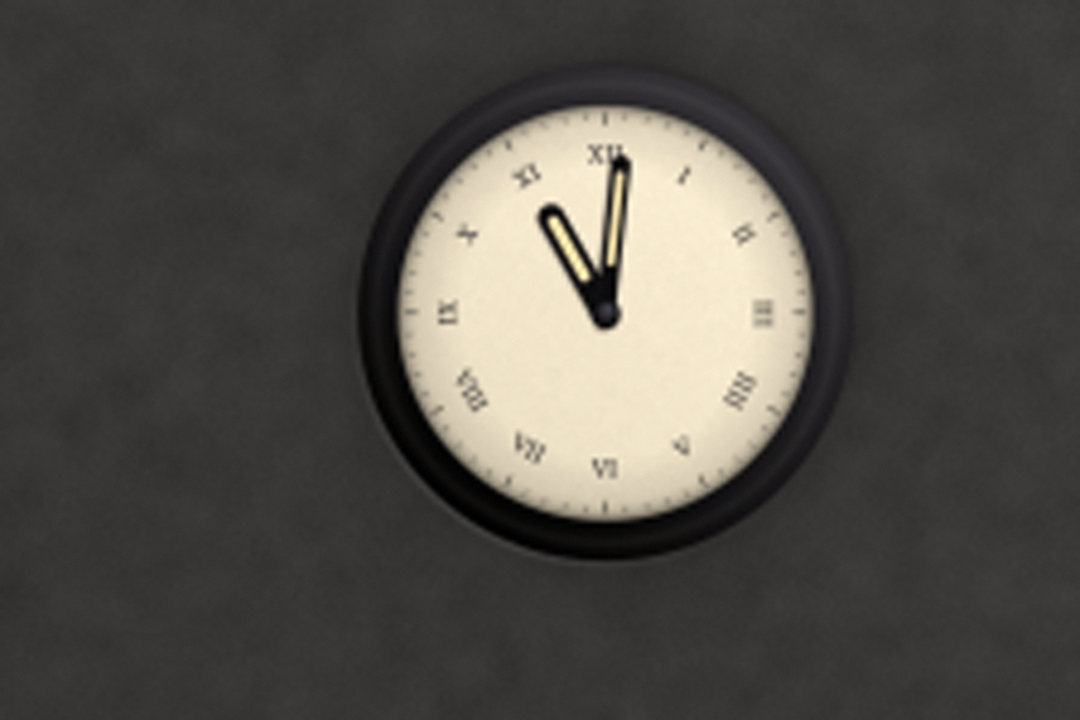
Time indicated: 11:01
